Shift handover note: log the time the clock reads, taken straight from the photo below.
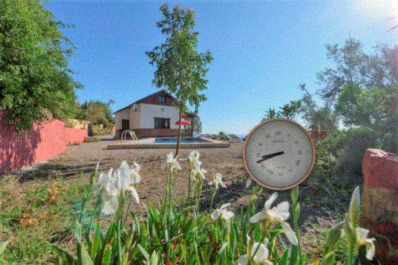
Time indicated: 8:42
